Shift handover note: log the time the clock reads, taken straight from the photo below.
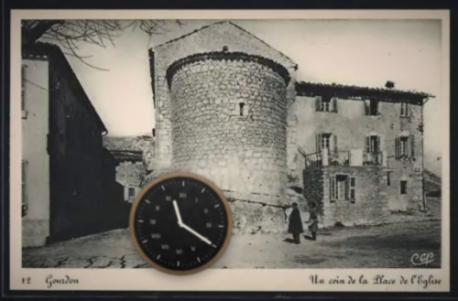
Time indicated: 11:20
